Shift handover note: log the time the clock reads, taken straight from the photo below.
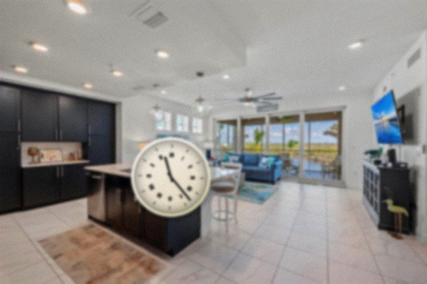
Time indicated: 11:23
